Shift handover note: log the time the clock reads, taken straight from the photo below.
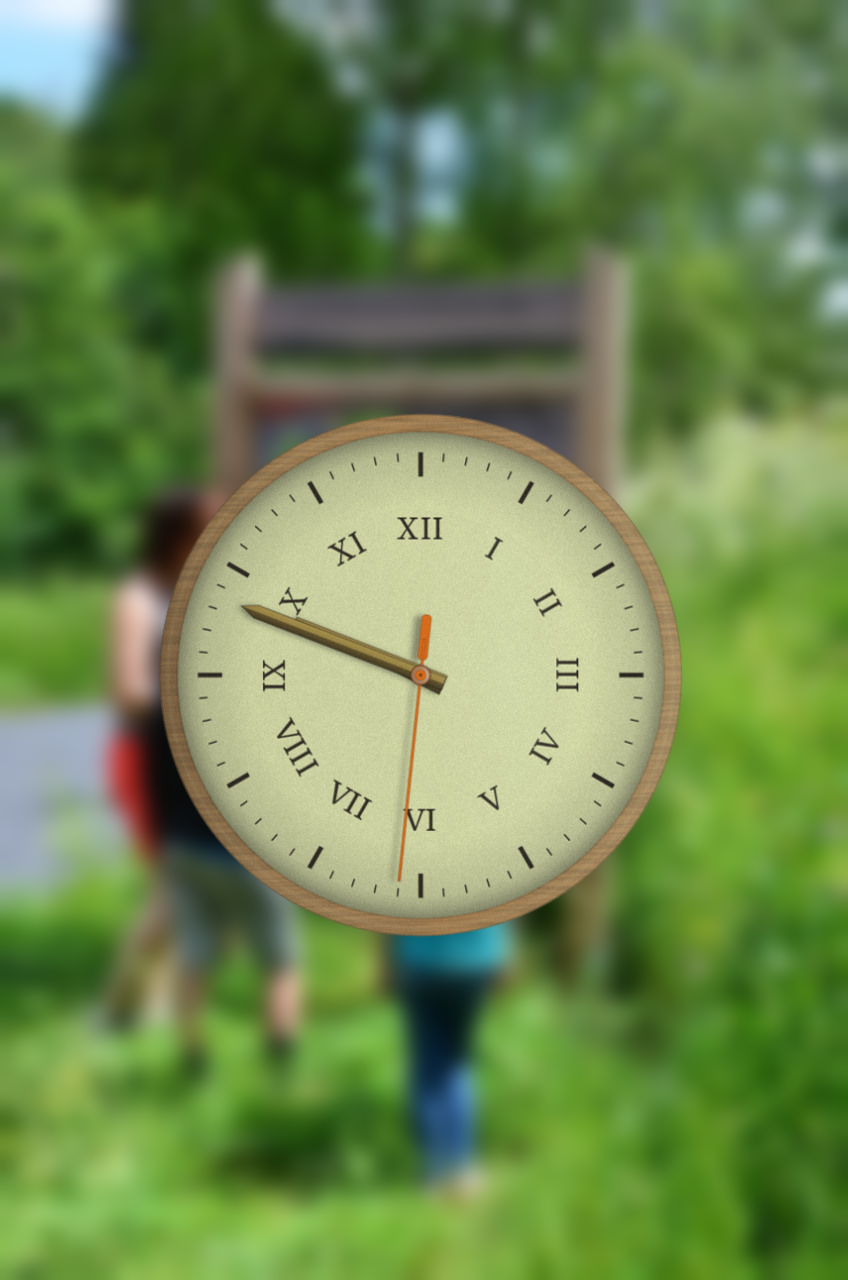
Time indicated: 9:48:31
